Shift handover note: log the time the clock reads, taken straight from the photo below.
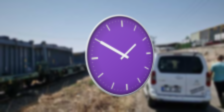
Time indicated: 1:50
